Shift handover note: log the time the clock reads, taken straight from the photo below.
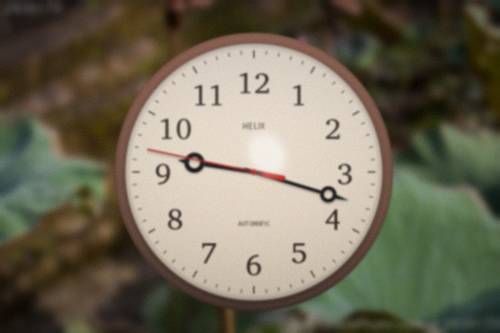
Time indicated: 9:17:47
